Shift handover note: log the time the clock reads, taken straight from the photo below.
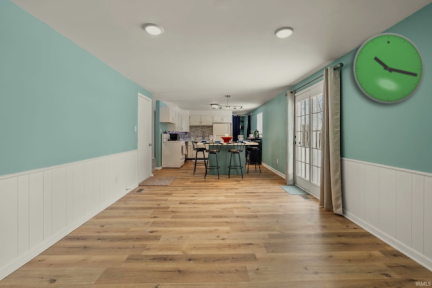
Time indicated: 10:17
